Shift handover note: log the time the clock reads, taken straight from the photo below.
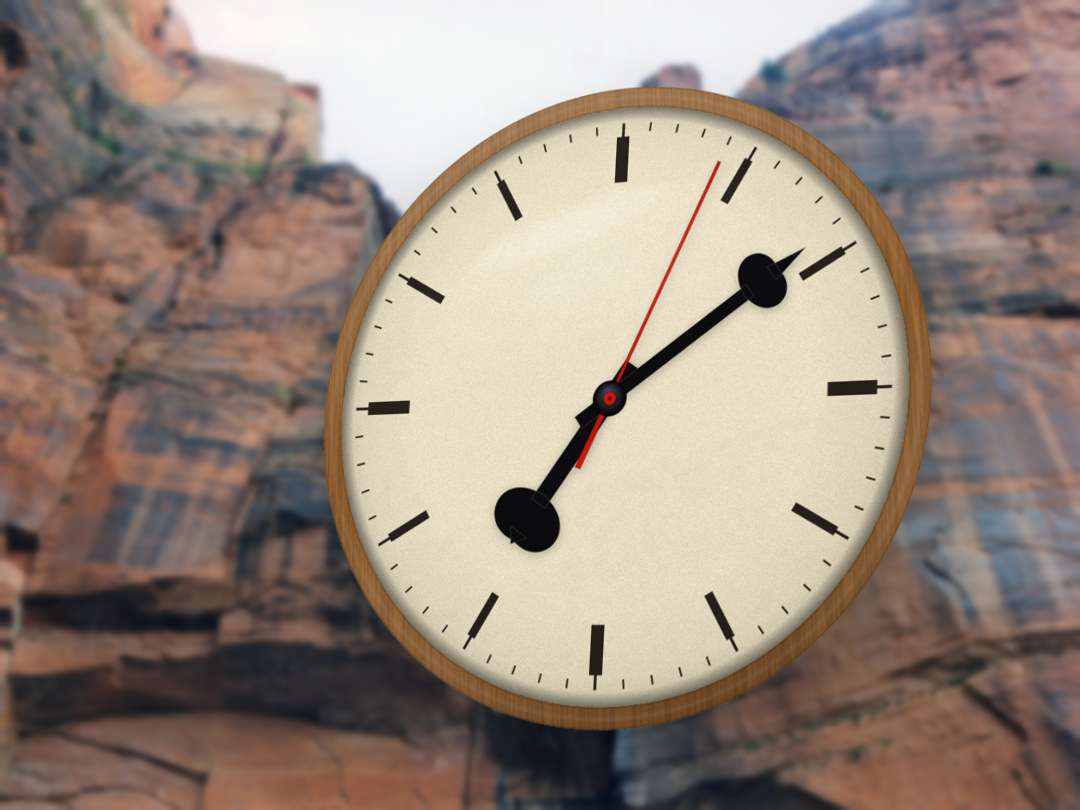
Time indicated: 7:09:04
